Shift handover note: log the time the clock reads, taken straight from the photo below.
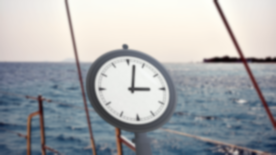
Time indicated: 3:02
